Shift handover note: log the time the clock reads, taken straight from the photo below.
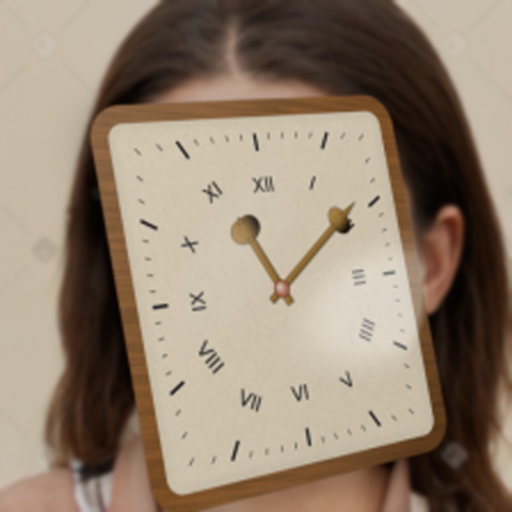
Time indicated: 11:09
